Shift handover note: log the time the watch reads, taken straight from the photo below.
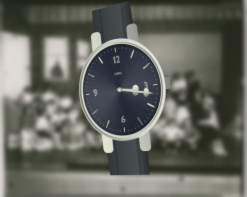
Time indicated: 3:17
